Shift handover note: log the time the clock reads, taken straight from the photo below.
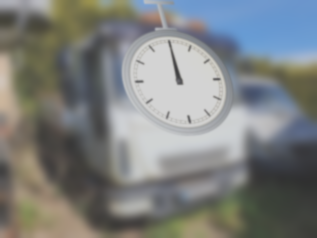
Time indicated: 12:00
